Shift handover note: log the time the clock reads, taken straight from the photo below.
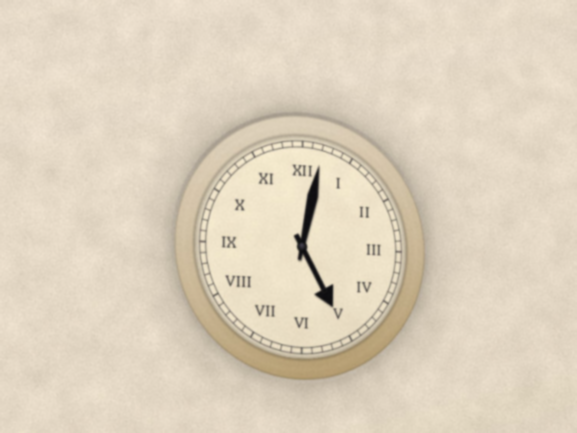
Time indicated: 5:02
